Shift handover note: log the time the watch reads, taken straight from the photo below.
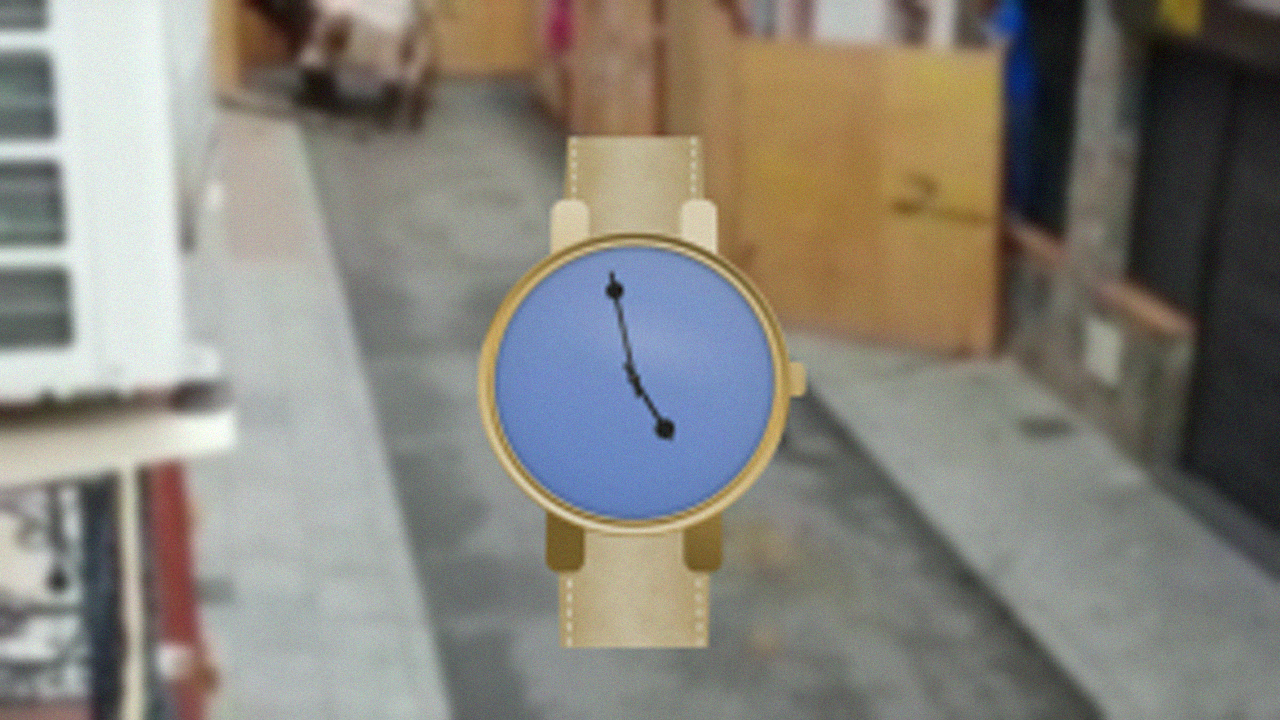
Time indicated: 4:58
